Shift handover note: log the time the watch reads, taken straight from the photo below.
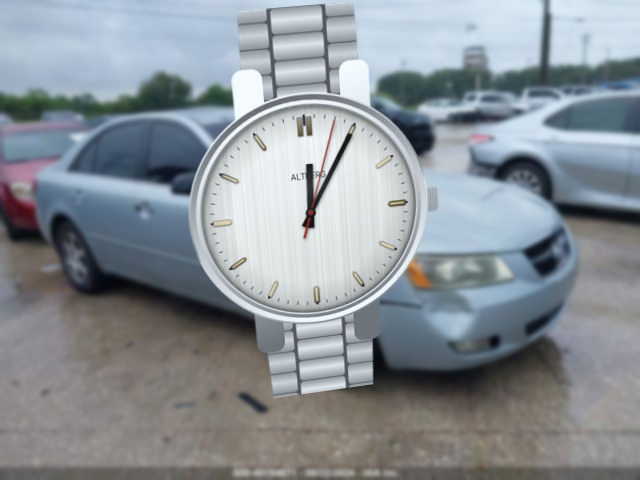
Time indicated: 12:05:03
